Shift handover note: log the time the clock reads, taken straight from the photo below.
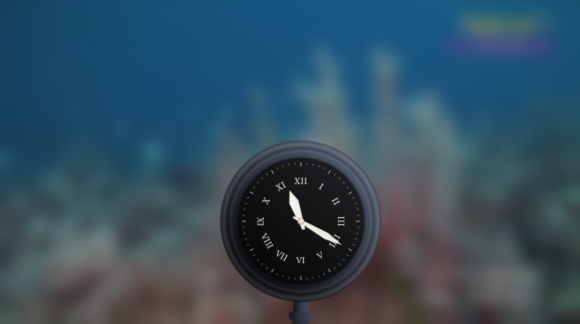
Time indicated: 11:20
